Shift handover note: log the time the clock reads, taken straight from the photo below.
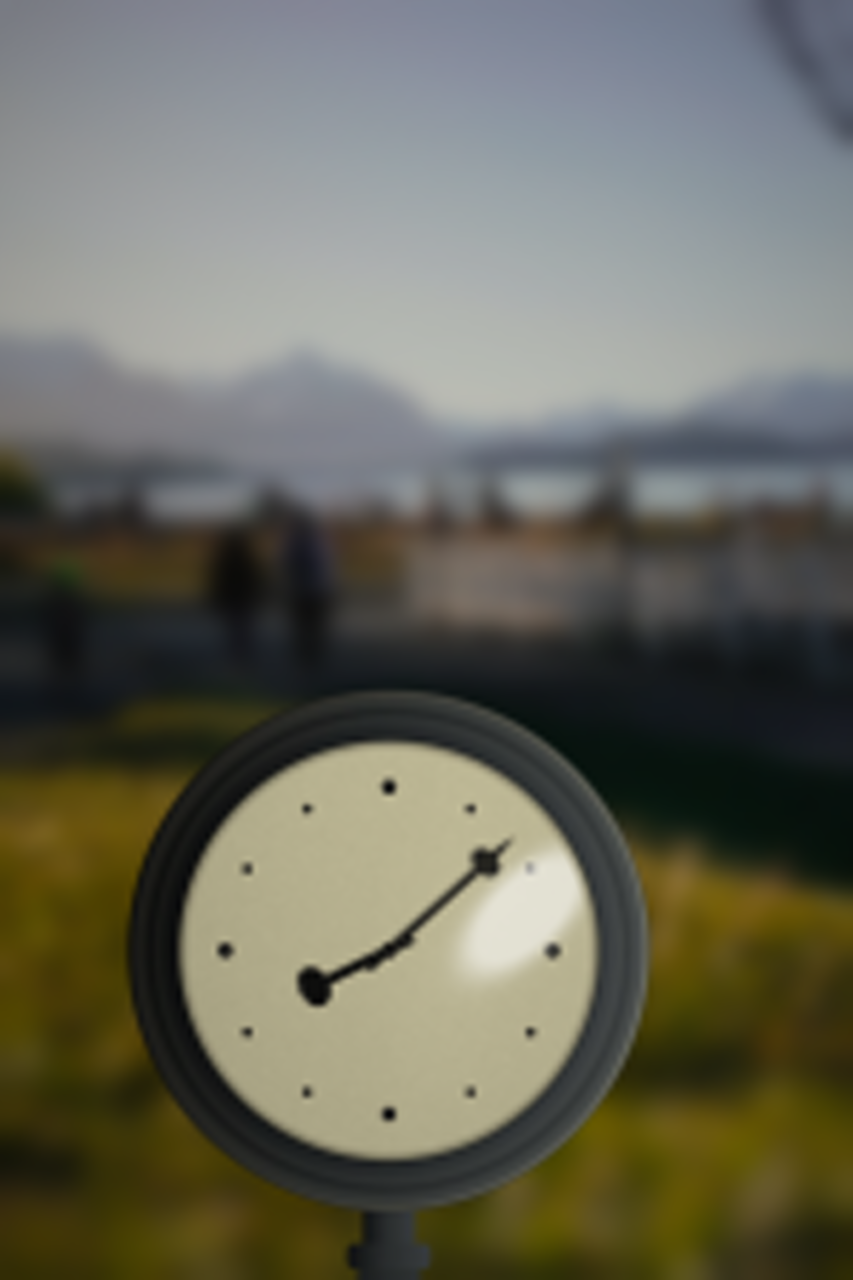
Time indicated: 8:08
